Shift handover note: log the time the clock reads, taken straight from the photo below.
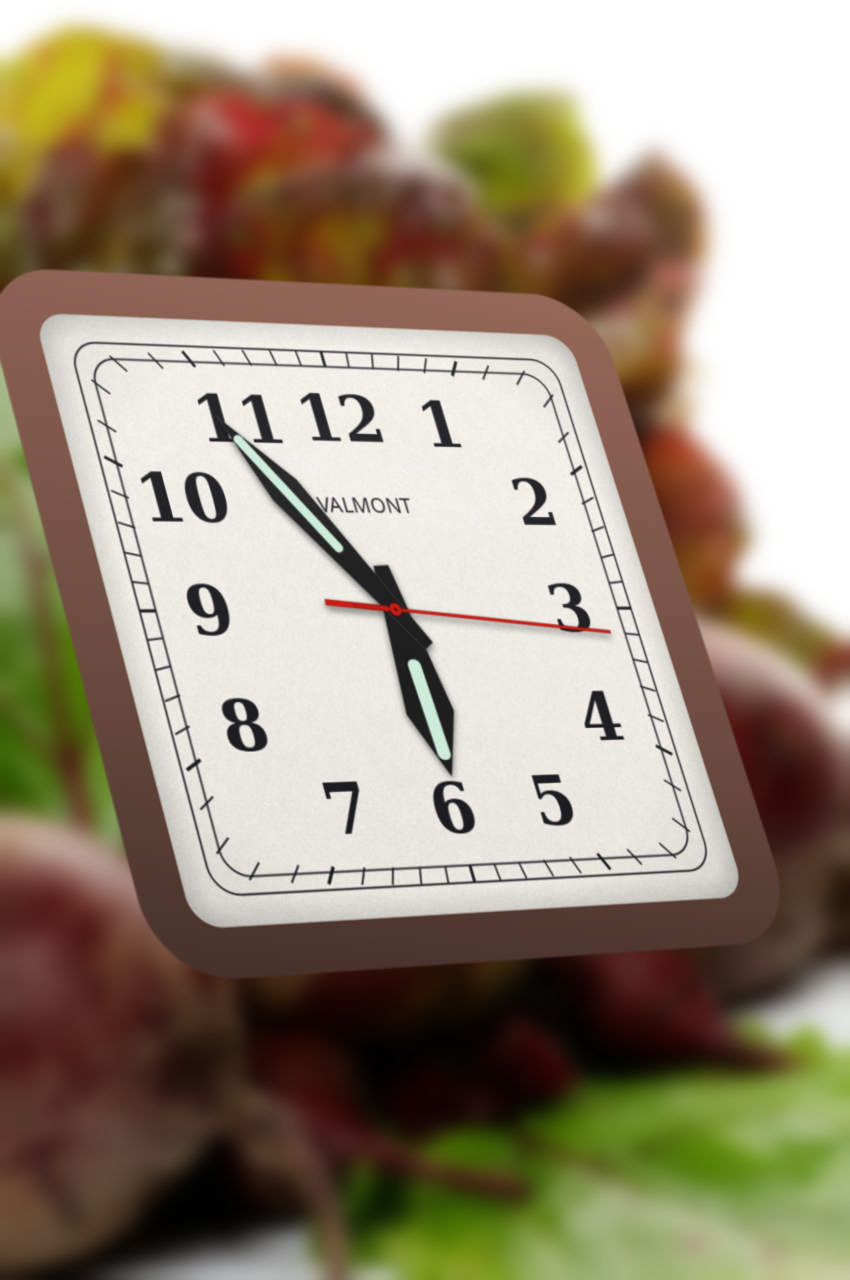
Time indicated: 5:54:16
